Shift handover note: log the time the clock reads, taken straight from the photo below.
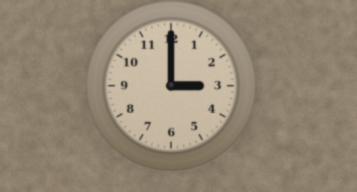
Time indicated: 3:00
